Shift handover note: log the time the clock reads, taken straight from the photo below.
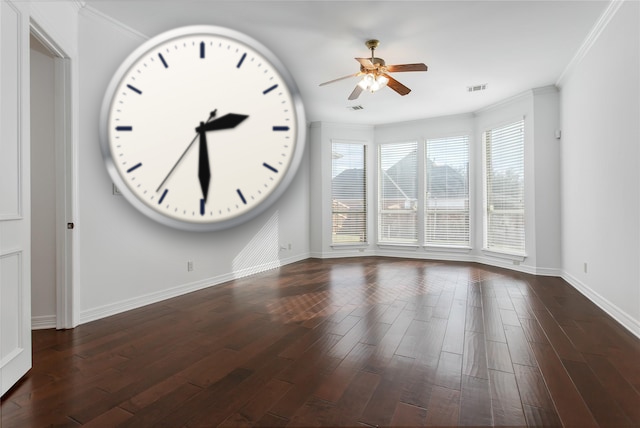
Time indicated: 2:29:36
